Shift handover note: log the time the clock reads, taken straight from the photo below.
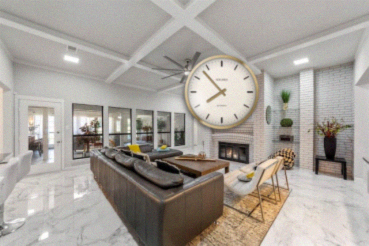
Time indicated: 7:53
